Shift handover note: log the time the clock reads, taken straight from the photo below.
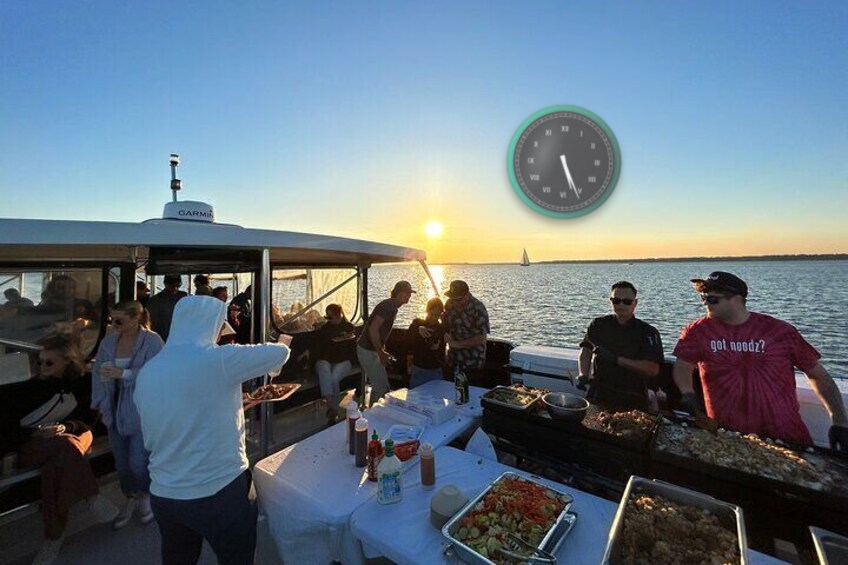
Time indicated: 5:26
